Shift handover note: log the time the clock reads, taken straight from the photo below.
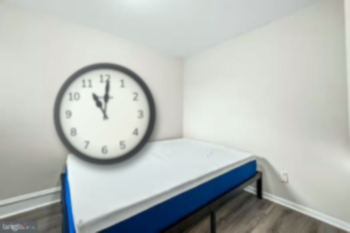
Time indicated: 11:01
